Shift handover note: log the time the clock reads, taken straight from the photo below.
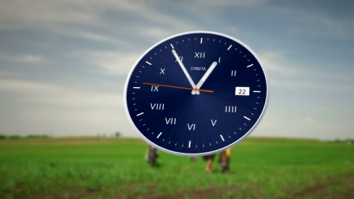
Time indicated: 12:54:46
